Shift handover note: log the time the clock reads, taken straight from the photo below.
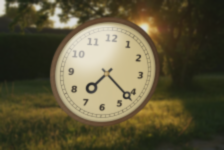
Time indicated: 7:22
